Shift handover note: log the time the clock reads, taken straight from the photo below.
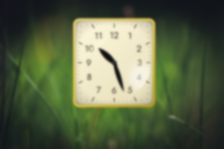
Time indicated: 10:27
